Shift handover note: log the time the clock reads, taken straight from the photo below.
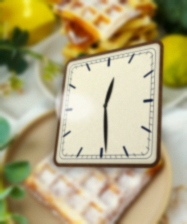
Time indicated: 12:29
